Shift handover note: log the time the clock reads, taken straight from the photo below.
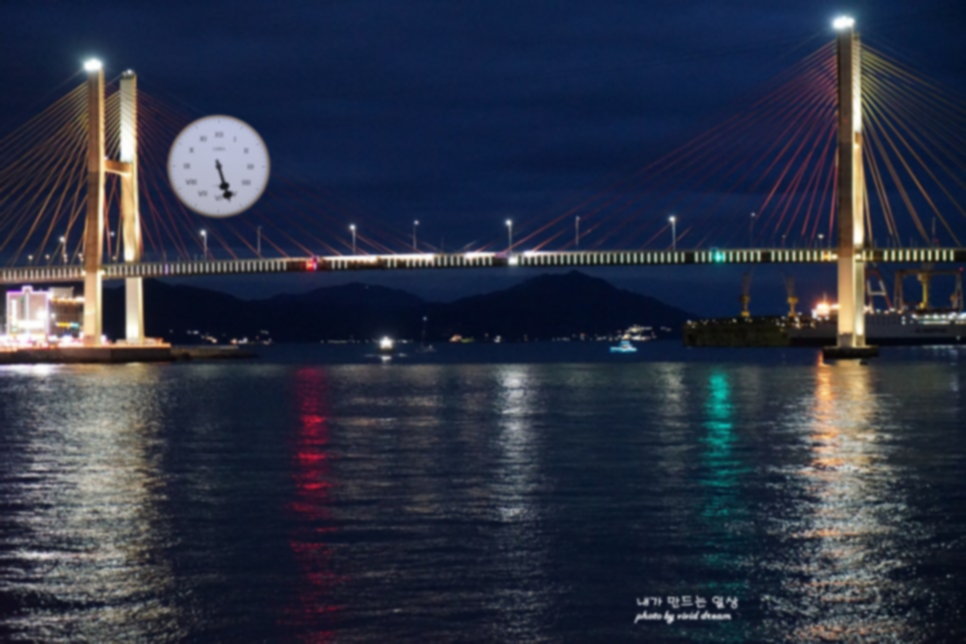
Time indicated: 5:27
